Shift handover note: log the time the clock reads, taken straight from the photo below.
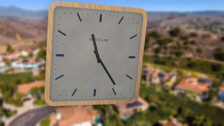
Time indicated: 11:24
